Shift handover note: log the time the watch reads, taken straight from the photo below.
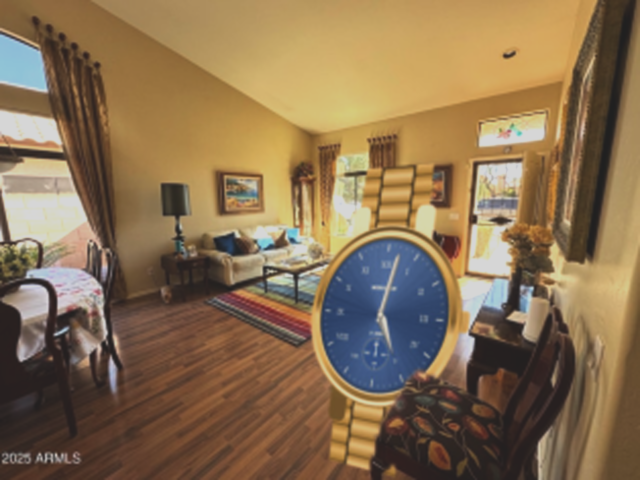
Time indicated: 5:02
